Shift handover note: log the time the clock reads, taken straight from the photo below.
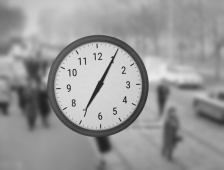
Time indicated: 7:05
